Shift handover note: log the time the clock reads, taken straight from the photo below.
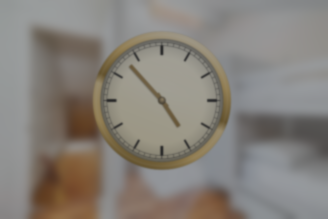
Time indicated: 4:53
